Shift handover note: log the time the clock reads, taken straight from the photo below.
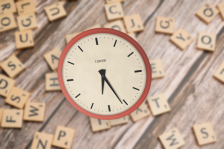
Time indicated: 6:26
